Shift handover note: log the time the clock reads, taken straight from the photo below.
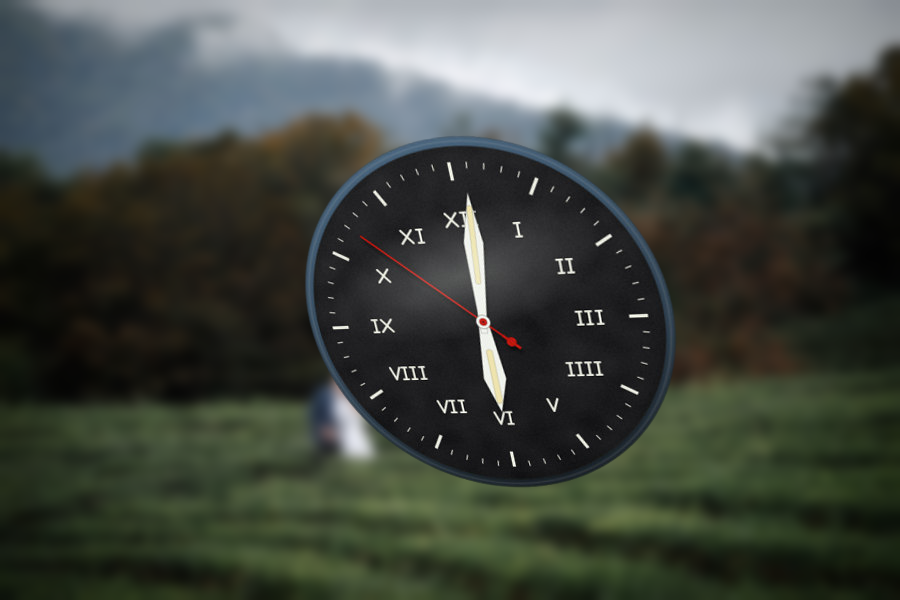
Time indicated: 6:00:52
